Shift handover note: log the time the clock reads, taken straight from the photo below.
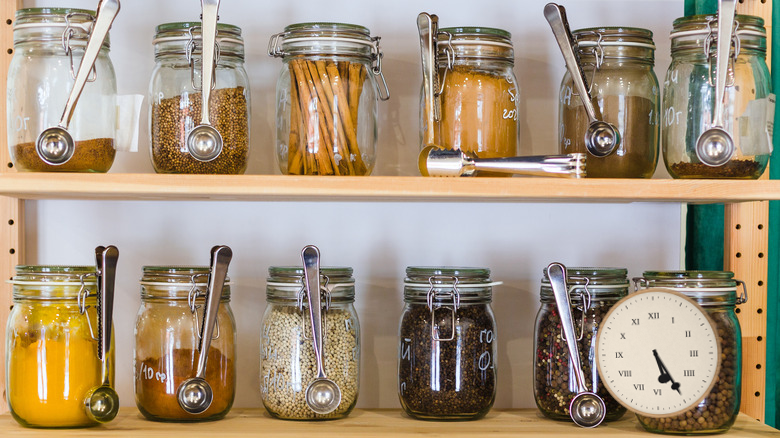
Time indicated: 5:25
